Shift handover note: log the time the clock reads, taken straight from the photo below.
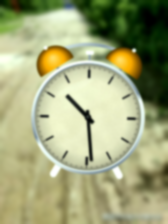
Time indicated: 10:29
